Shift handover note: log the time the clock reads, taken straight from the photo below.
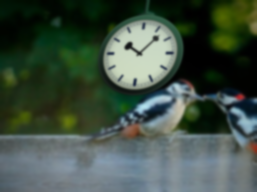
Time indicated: 10:07
